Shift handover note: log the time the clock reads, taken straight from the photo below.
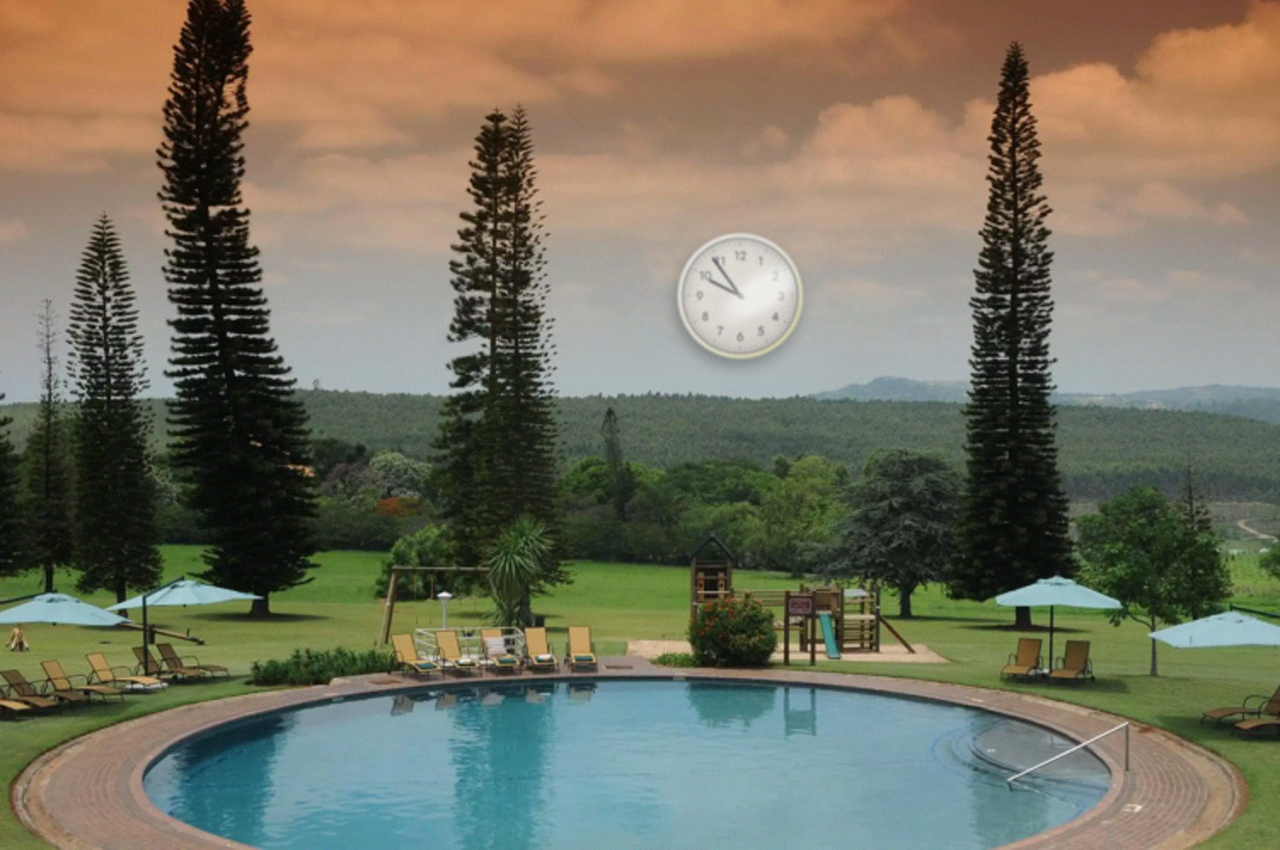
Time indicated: 9:54
